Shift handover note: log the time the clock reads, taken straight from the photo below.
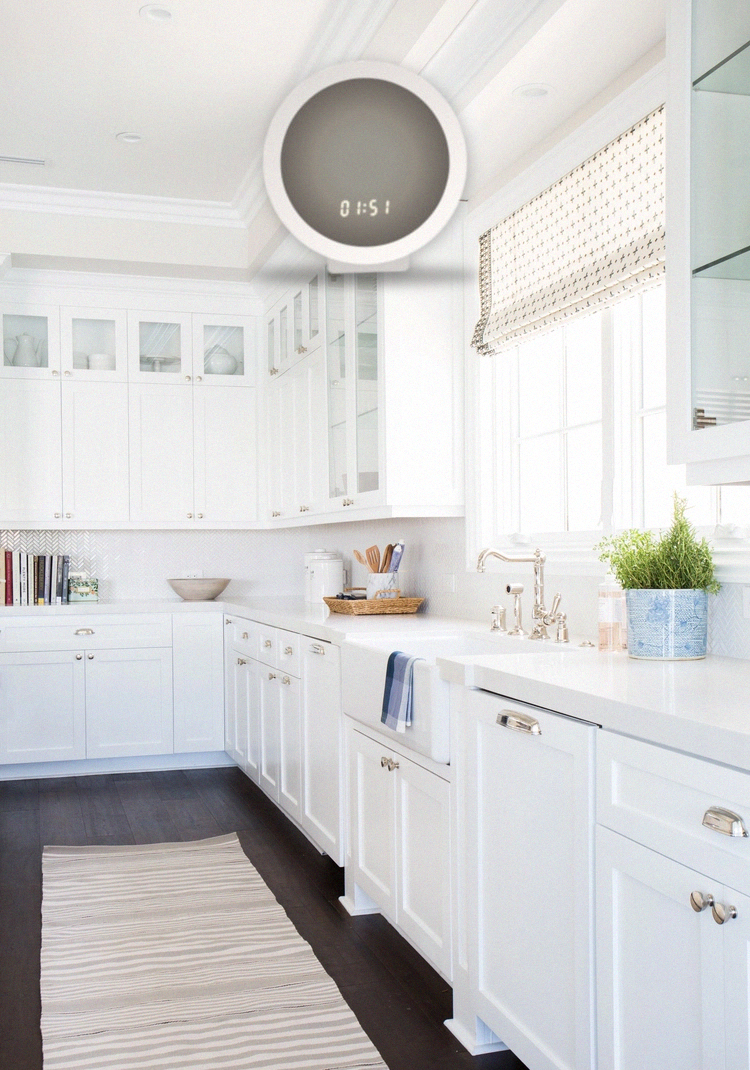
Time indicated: 1:51
